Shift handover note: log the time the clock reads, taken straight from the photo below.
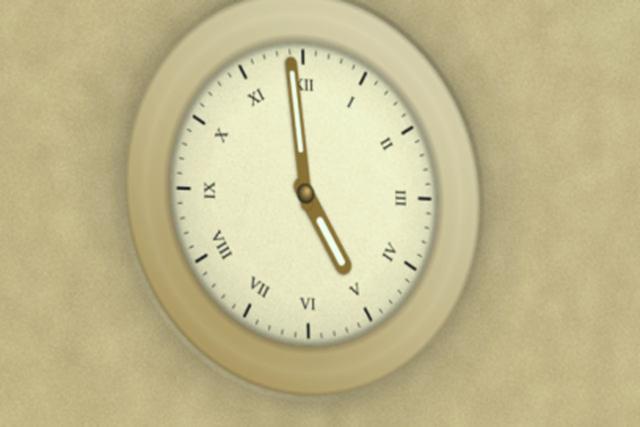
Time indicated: 4:59
